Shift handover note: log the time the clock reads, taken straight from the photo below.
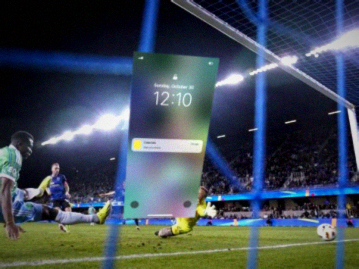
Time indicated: 12:10
